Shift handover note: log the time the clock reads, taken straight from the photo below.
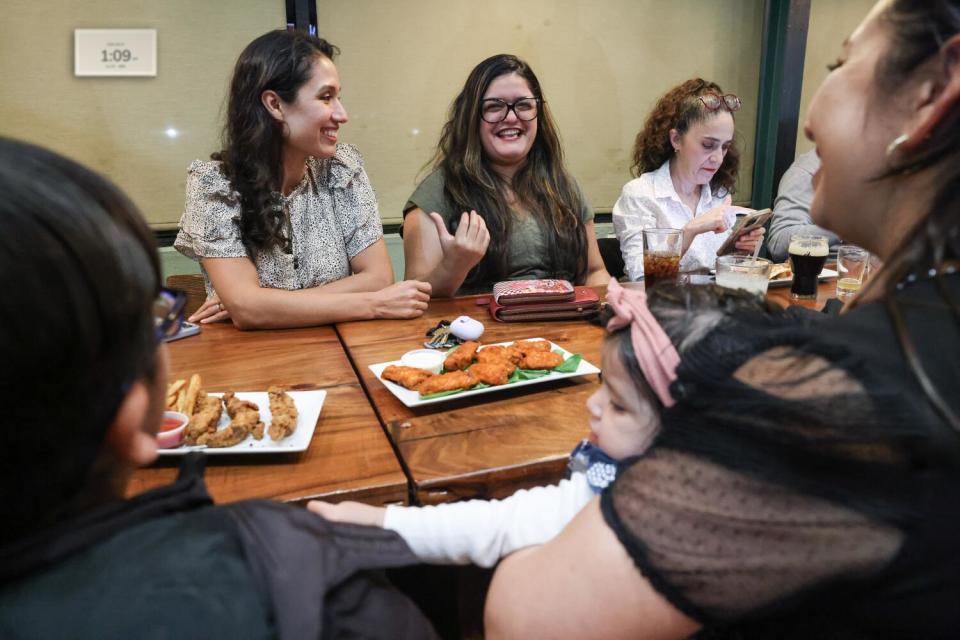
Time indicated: 1:09
